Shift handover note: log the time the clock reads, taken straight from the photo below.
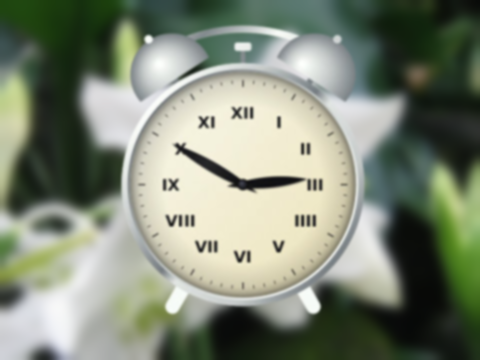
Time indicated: 2:50
